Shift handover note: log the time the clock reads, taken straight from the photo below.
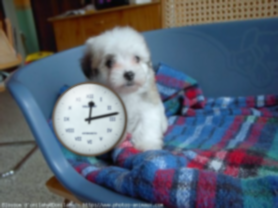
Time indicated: 12:13
